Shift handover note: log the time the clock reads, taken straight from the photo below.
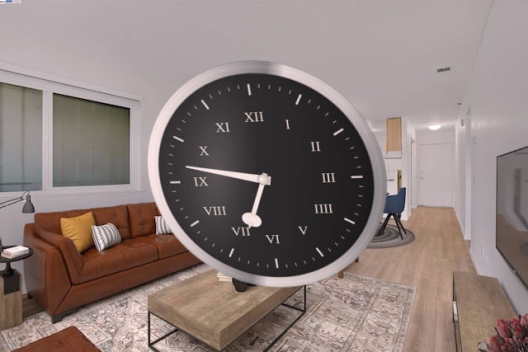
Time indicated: 6:47
